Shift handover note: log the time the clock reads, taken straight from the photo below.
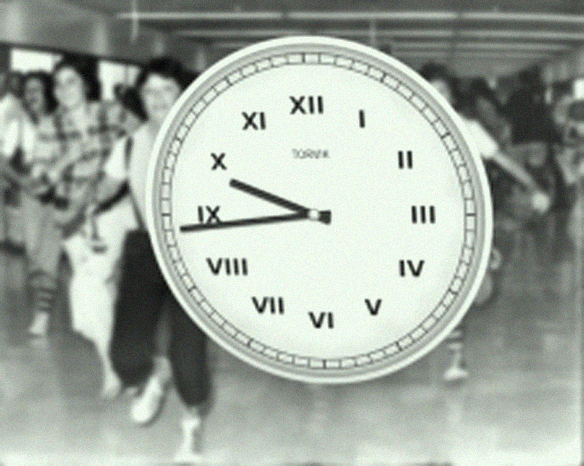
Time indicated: 9:44
